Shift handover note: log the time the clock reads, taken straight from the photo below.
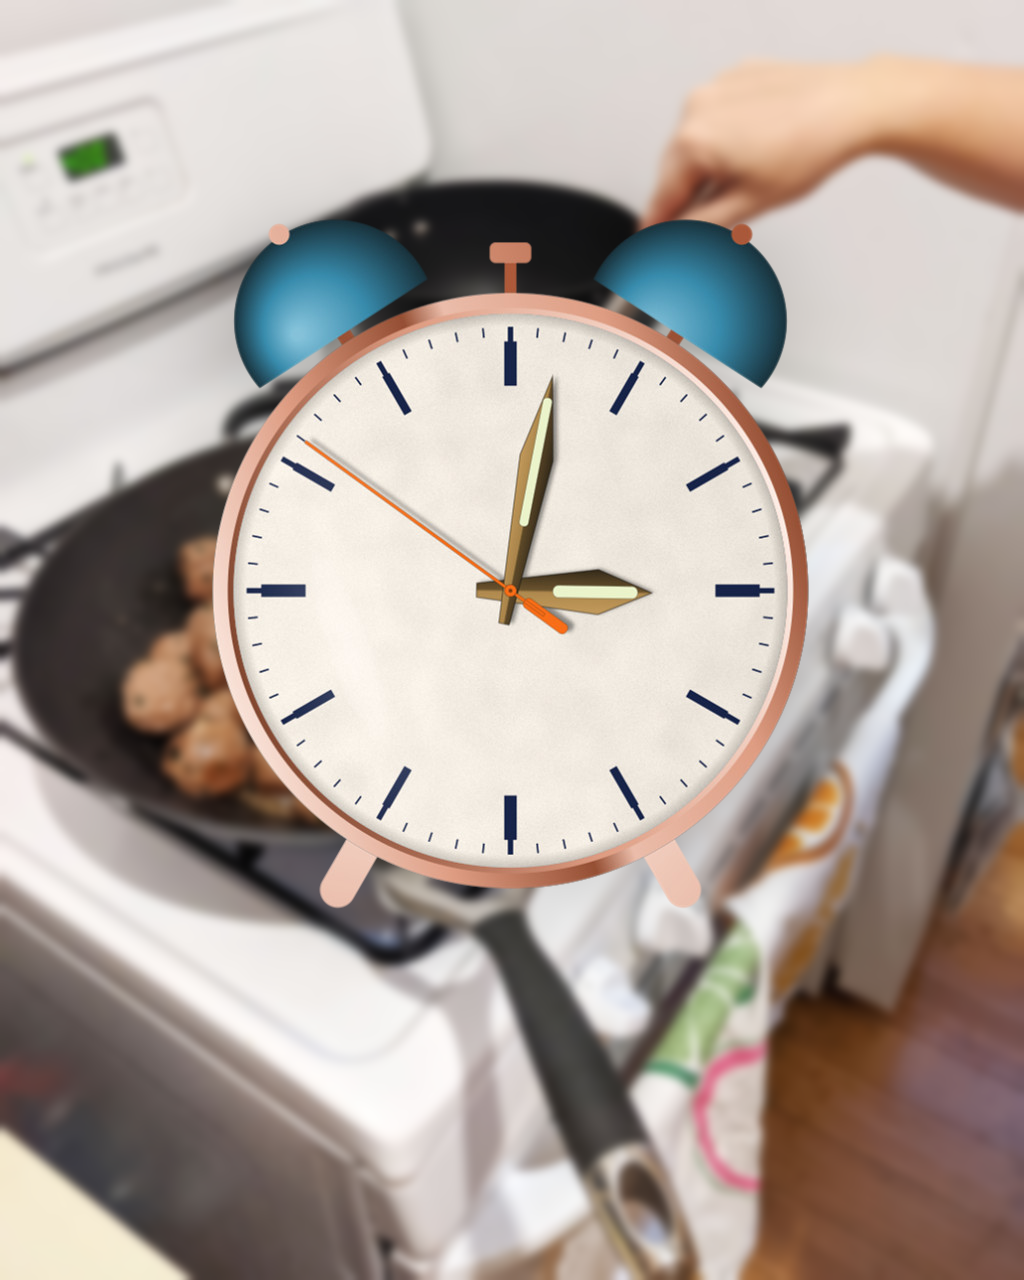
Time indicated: 3:01:51
